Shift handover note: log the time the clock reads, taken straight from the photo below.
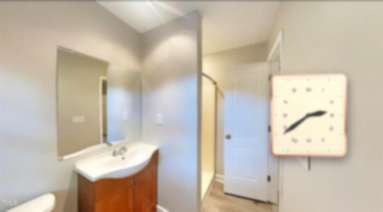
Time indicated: 2:39
